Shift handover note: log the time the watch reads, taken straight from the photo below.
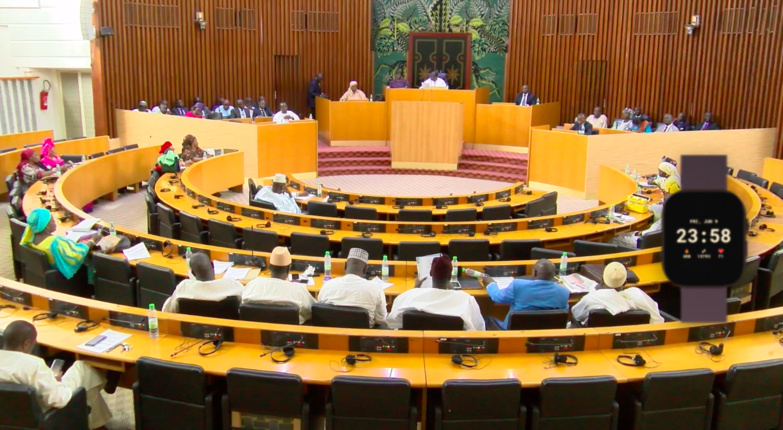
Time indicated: 23:58
